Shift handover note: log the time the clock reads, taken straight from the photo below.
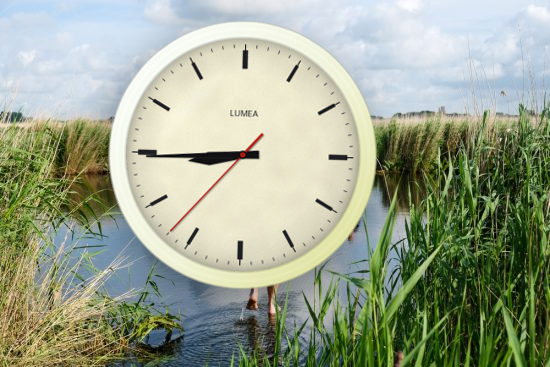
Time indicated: 8:44:37
